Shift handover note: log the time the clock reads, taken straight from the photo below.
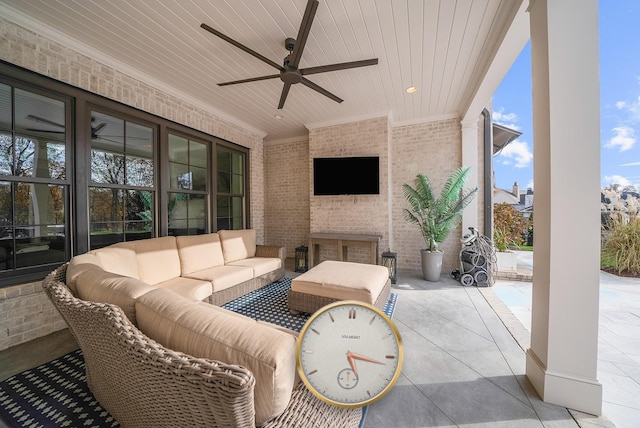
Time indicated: 5:17
